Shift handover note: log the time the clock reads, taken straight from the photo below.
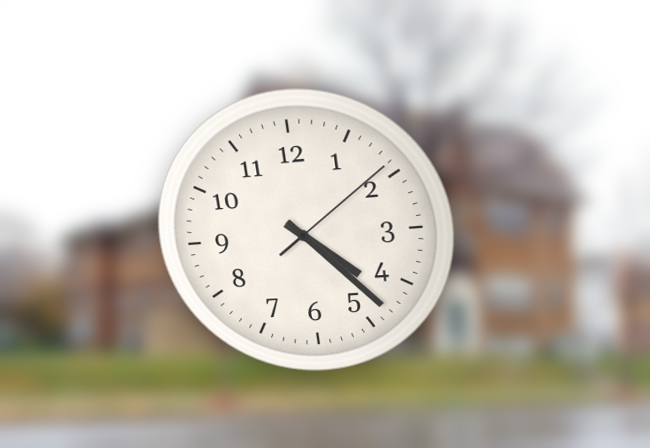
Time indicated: 4:23:09
